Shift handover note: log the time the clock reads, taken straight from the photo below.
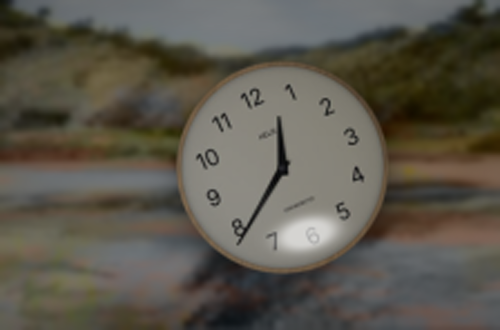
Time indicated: 12:39
